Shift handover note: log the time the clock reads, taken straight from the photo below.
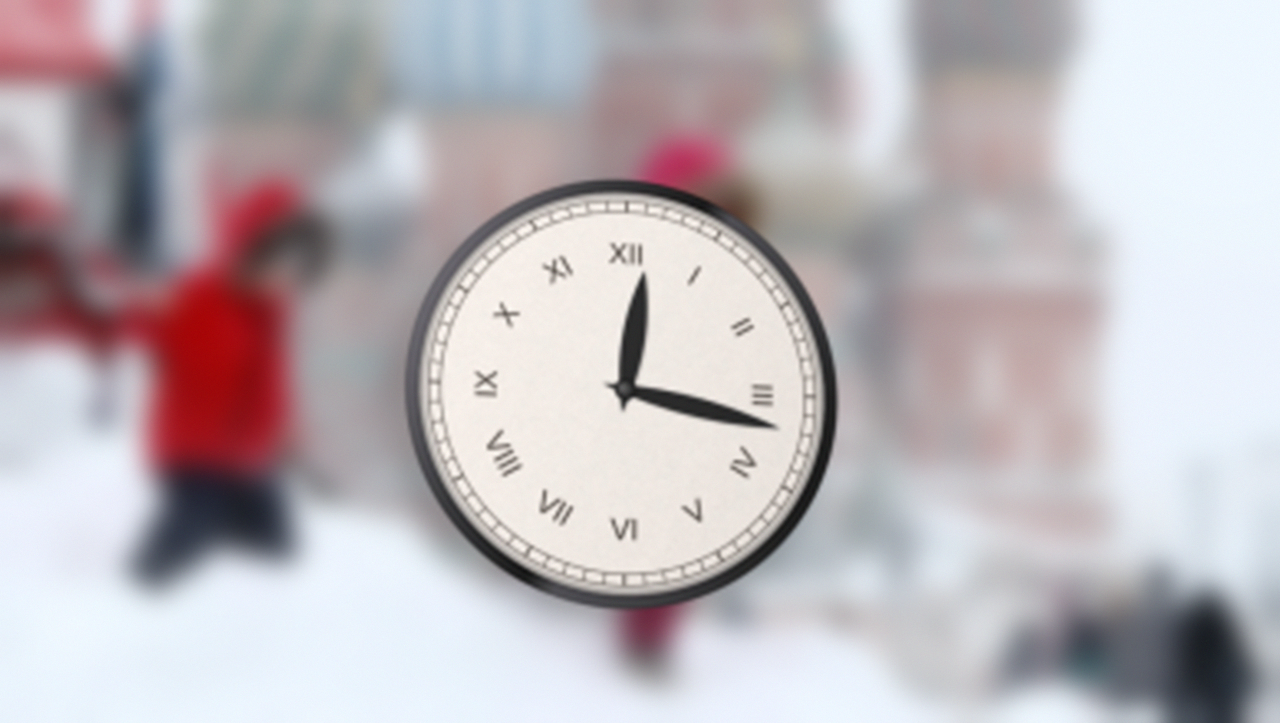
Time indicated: 12:17
